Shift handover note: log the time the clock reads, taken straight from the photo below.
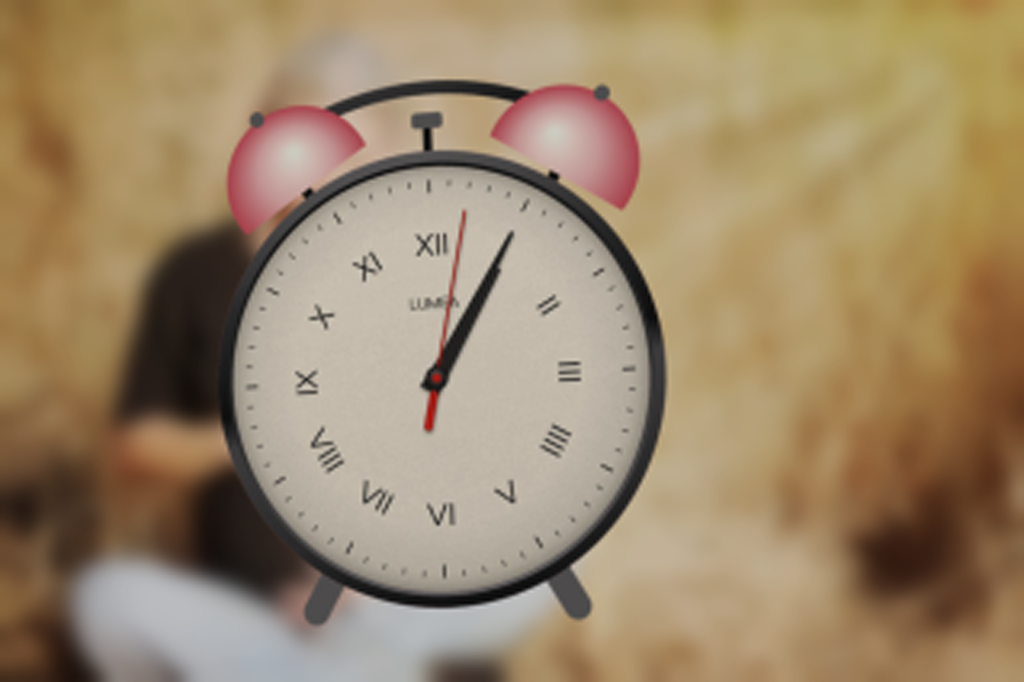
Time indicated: 1:05:02
